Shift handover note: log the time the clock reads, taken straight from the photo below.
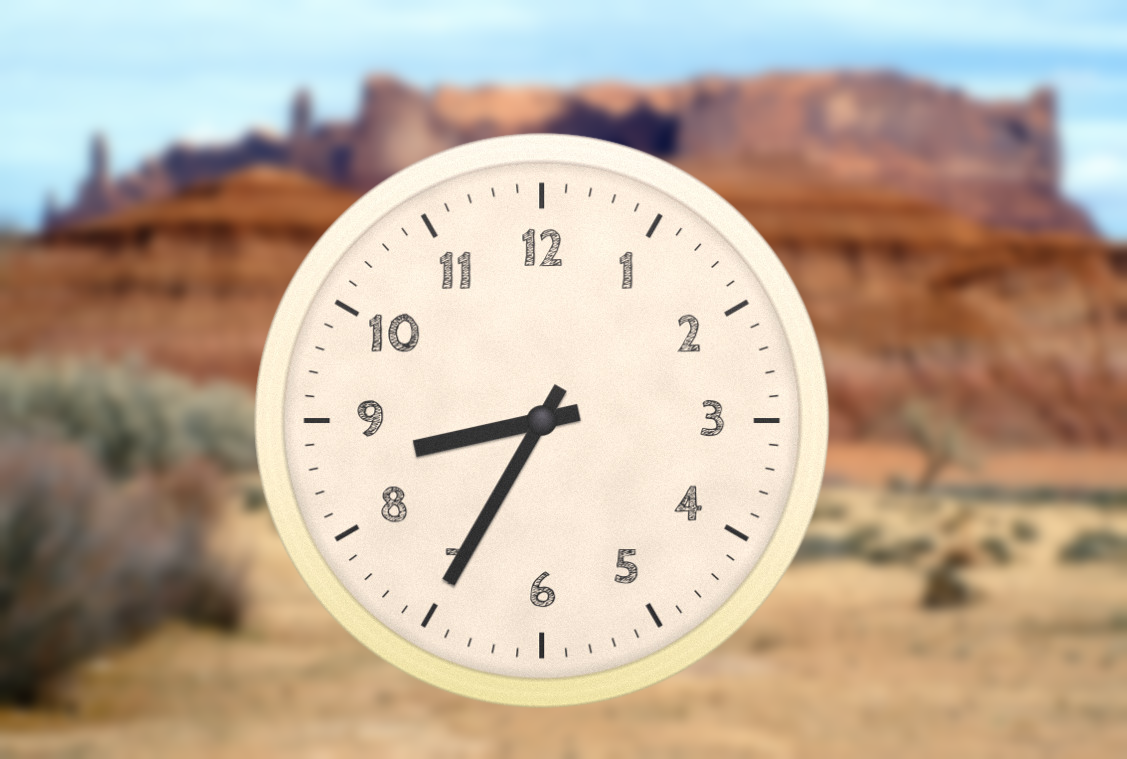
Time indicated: 8:35
